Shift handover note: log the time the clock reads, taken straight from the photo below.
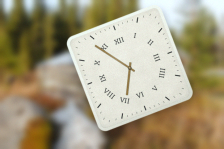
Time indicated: 6:54
